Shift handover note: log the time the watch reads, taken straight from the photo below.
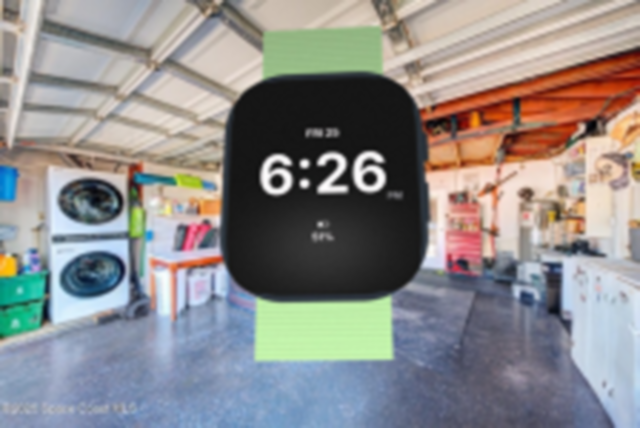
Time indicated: 6:26
